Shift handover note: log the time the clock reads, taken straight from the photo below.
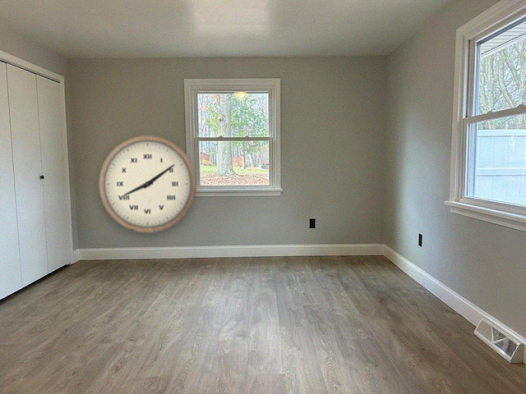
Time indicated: 8:09
